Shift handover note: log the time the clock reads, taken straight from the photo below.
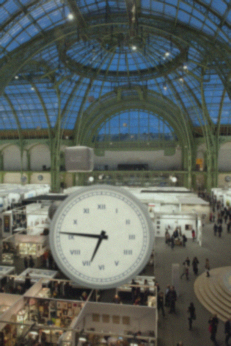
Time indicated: 6:46
